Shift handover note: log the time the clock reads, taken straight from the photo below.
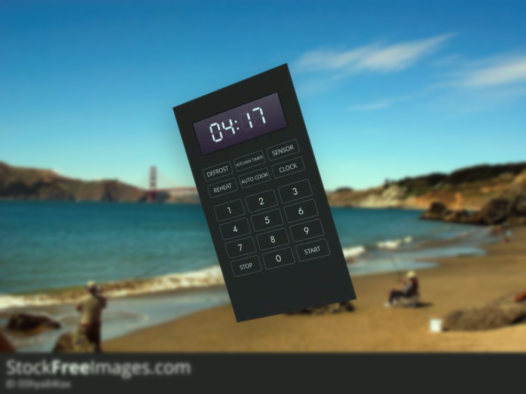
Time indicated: 4:17
